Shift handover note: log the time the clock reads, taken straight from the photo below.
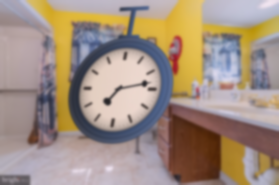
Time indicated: 7:13
